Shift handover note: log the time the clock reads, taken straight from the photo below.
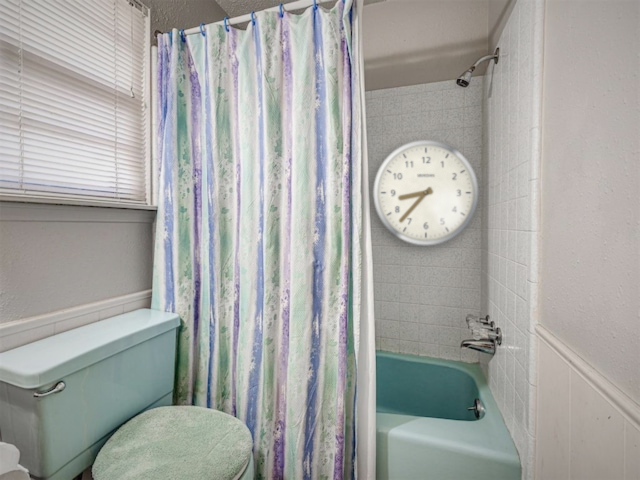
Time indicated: 8:37
